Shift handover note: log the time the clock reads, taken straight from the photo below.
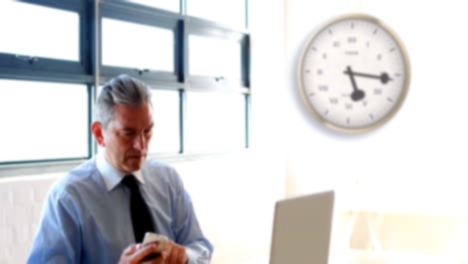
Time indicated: 5:16
